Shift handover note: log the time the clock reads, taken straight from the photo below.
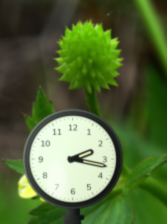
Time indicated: 2:17
